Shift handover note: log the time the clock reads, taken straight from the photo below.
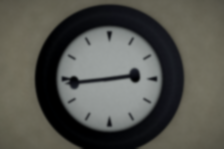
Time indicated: 2:44
